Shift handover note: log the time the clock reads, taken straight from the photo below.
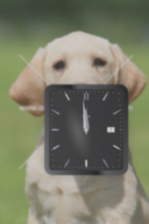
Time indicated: 11:59
